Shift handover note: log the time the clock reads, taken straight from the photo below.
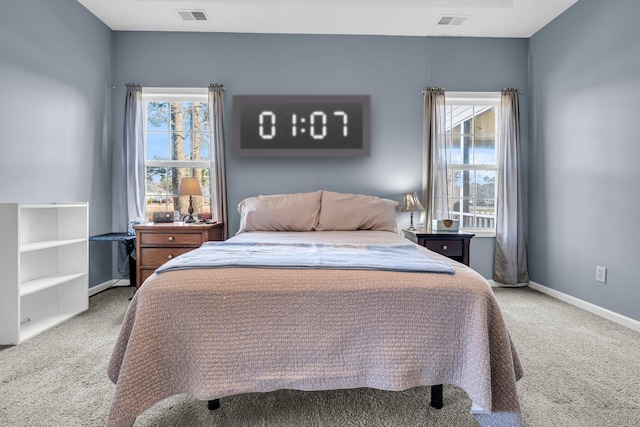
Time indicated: 1:07
